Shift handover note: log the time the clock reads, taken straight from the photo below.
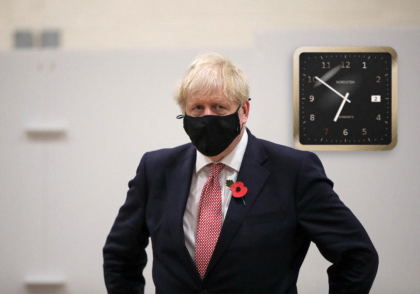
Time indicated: 6:51
